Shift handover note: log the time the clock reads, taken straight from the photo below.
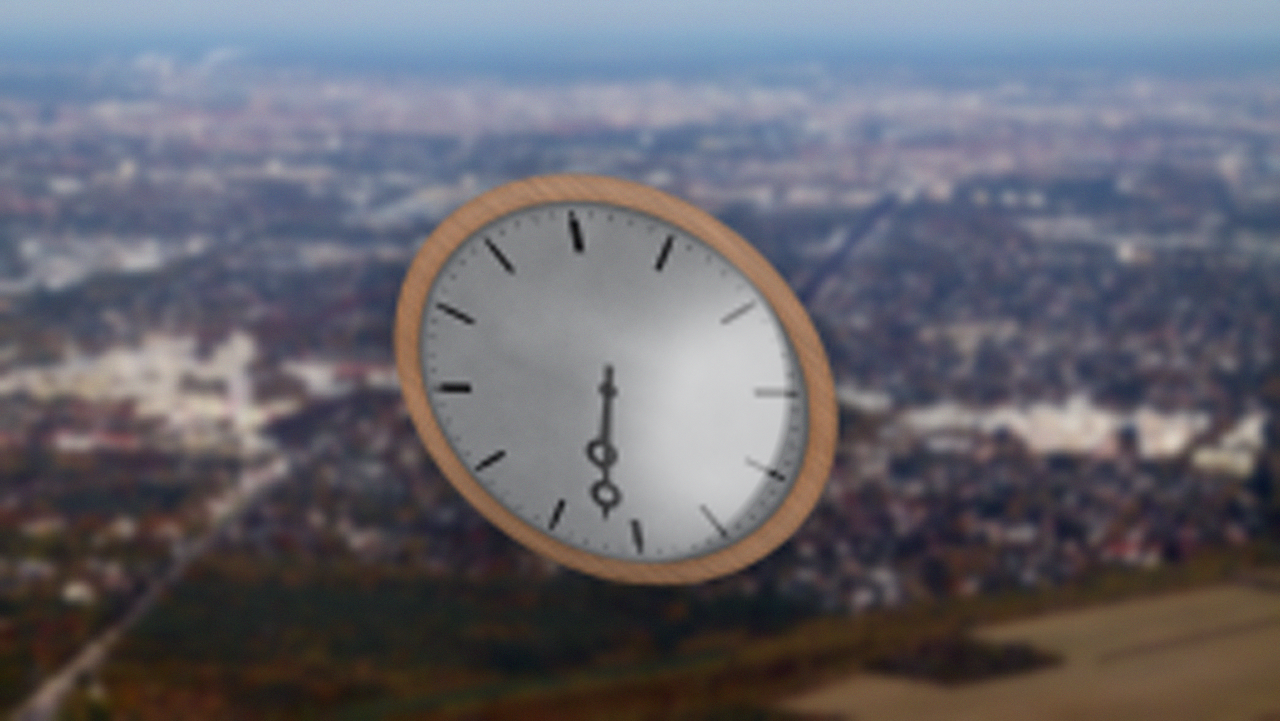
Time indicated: 6:32
